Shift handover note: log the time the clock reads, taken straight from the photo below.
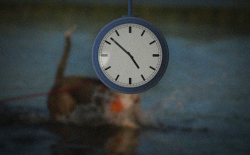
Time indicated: 4:52
